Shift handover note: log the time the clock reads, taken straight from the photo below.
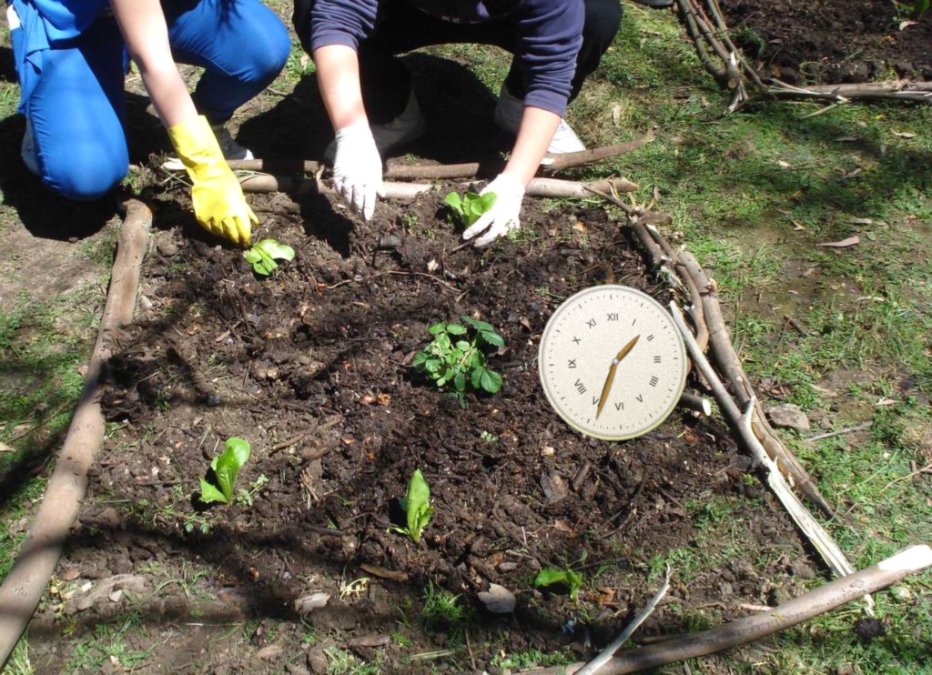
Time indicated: 1:34
